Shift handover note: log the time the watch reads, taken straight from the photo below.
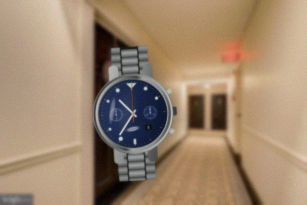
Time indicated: 10:36
